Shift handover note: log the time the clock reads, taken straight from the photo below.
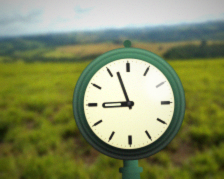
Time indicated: 8:57
